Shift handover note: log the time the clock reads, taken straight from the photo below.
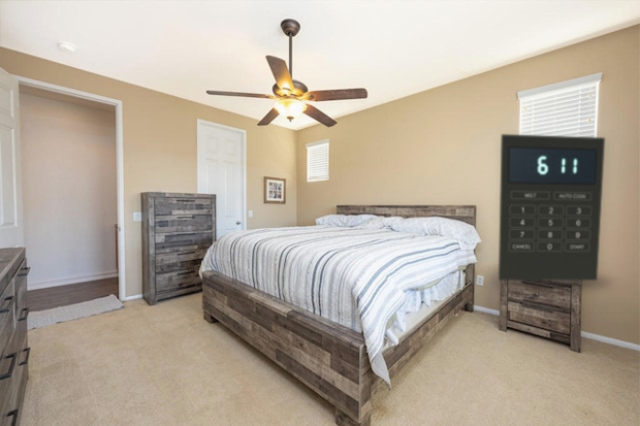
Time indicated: 6:11
